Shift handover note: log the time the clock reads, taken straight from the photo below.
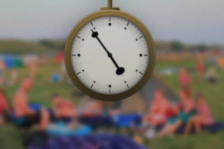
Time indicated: 4:54
